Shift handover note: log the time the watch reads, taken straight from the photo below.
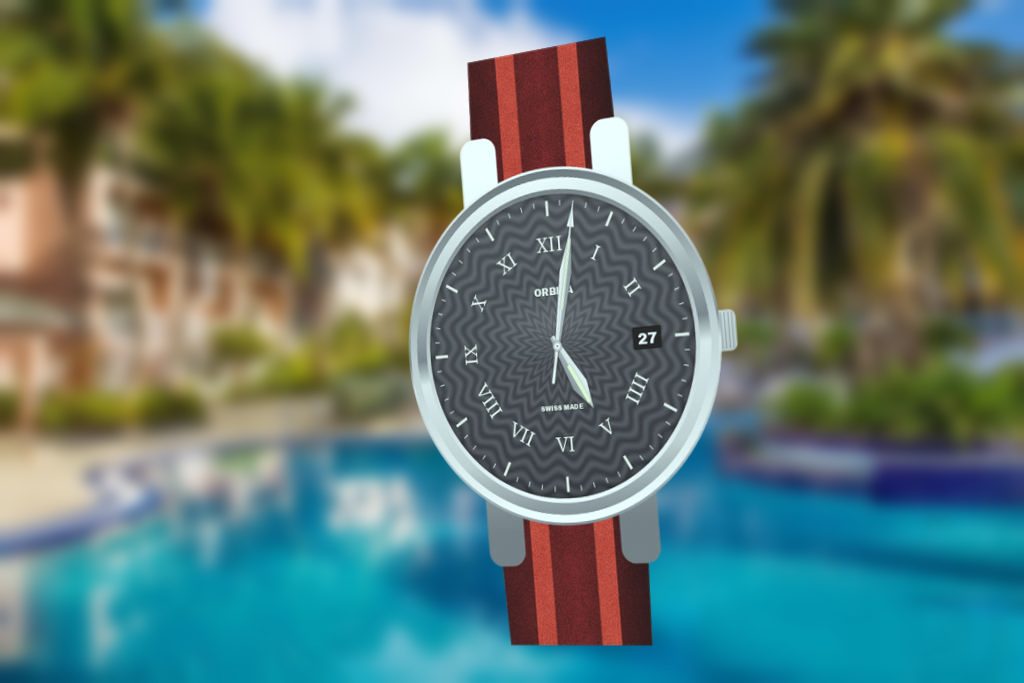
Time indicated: 5:02:02
